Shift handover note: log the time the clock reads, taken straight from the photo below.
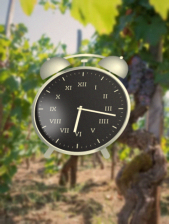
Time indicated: 6:17
